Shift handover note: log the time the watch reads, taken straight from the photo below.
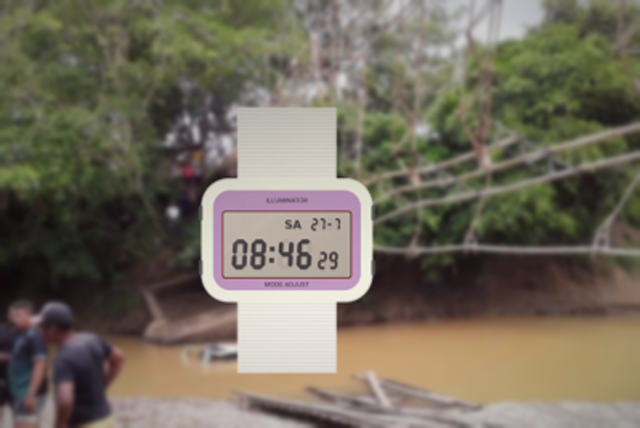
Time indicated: 8:46:29
